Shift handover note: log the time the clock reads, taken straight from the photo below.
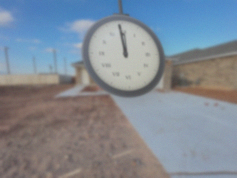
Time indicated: 11:59
